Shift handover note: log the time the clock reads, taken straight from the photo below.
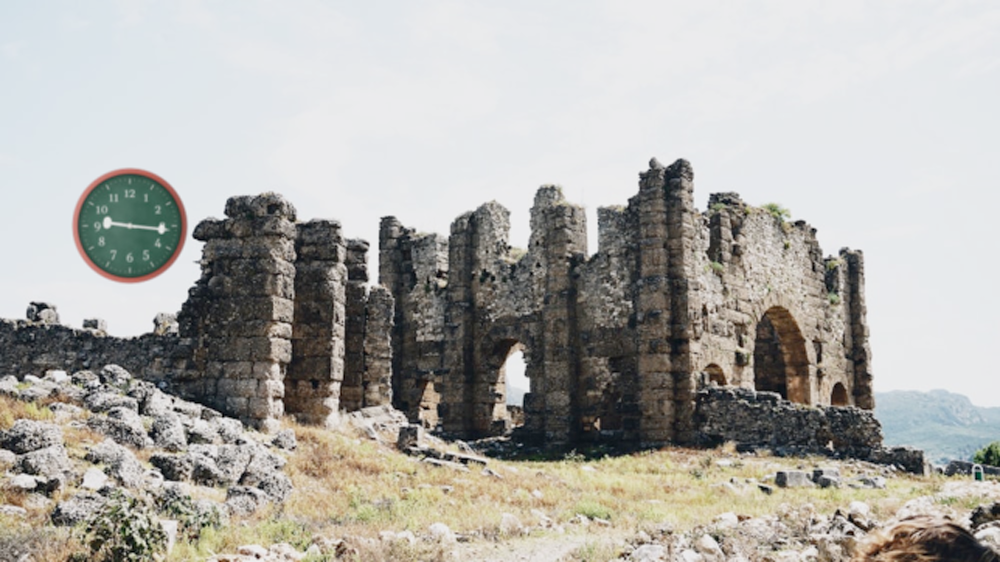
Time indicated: 9:16
